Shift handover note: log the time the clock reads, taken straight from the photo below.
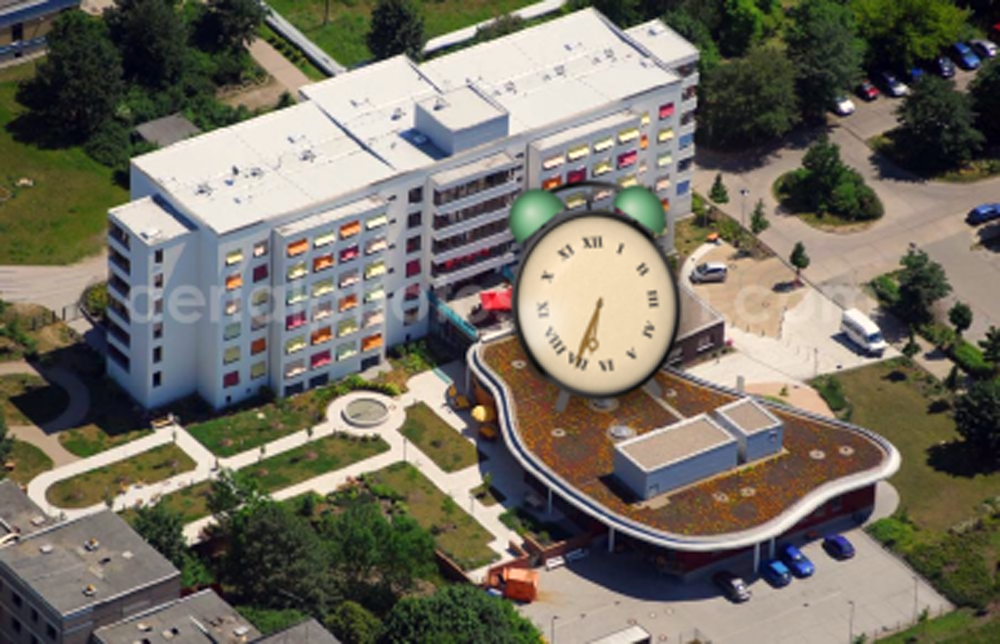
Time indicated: 6:35
